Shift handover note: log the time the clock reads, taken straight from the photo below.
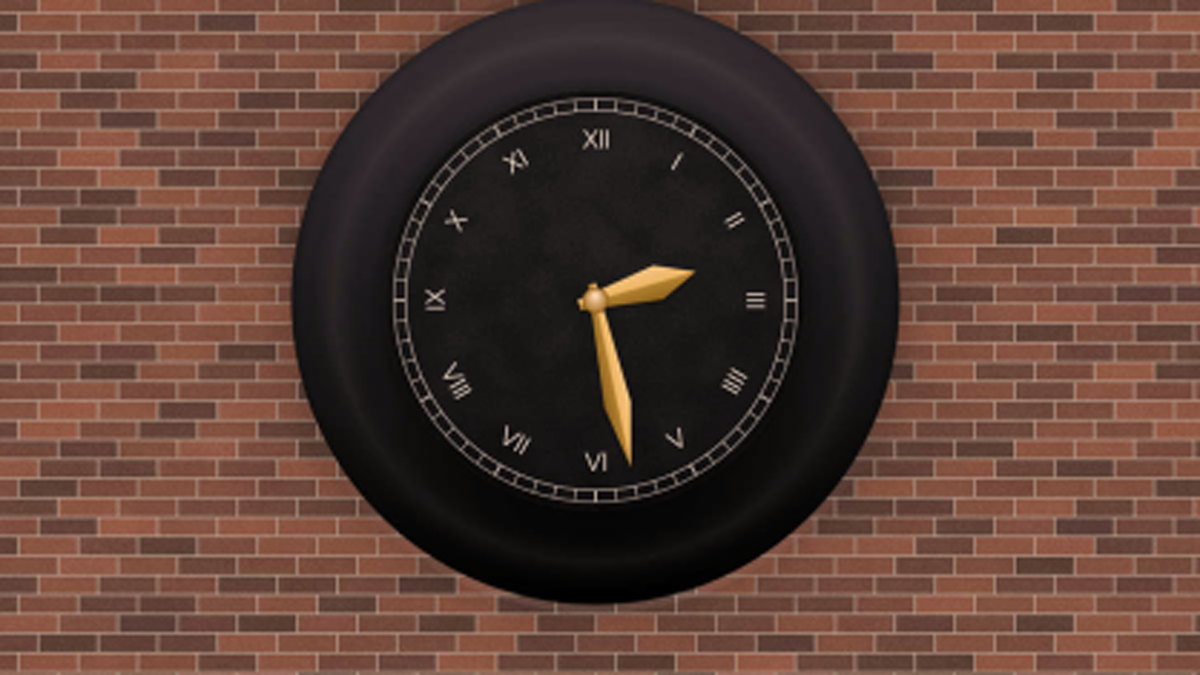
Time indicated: 2:28
